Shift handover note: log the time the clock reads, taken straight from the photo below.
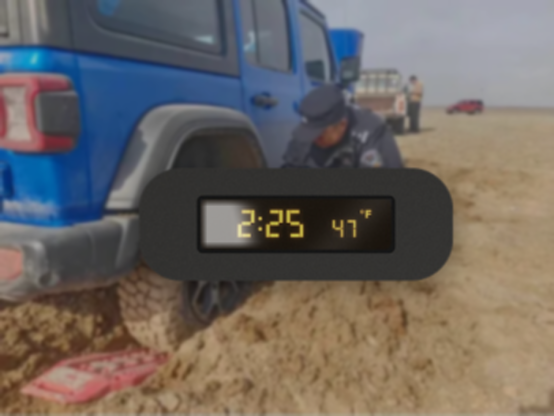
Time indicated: 2:25
